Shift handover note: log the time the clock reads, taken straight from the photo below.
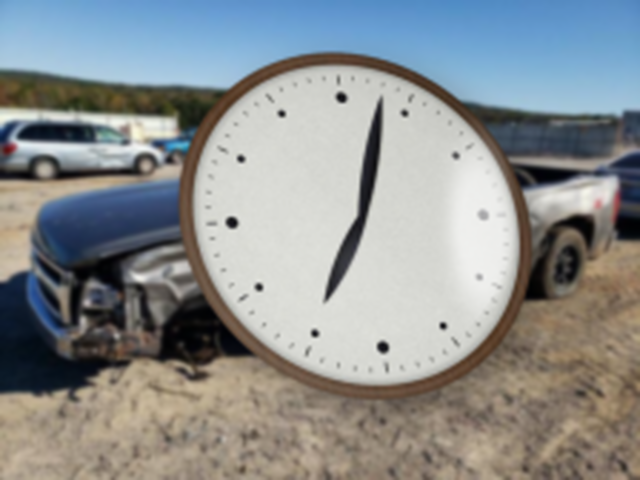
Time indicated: 7:03
